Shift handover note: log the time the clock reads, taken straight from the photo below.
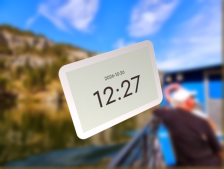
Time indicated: 12:27
